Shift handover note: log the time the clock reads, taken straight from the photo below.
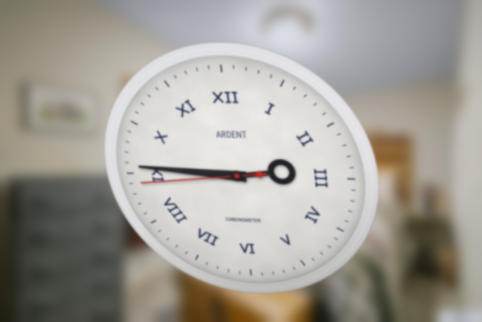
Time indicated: 2:45:44
